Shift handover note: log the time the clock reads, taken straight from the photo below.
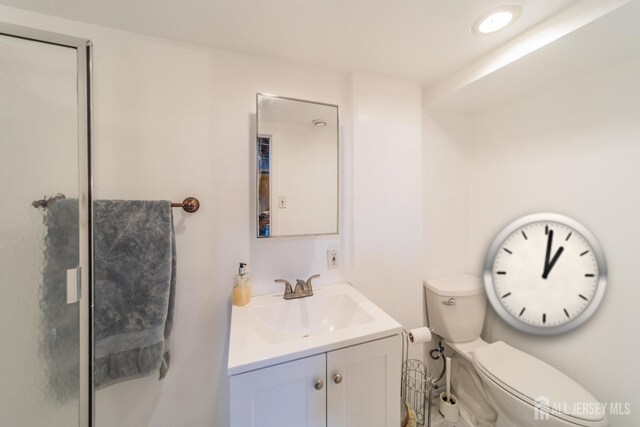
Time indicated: 1:01
